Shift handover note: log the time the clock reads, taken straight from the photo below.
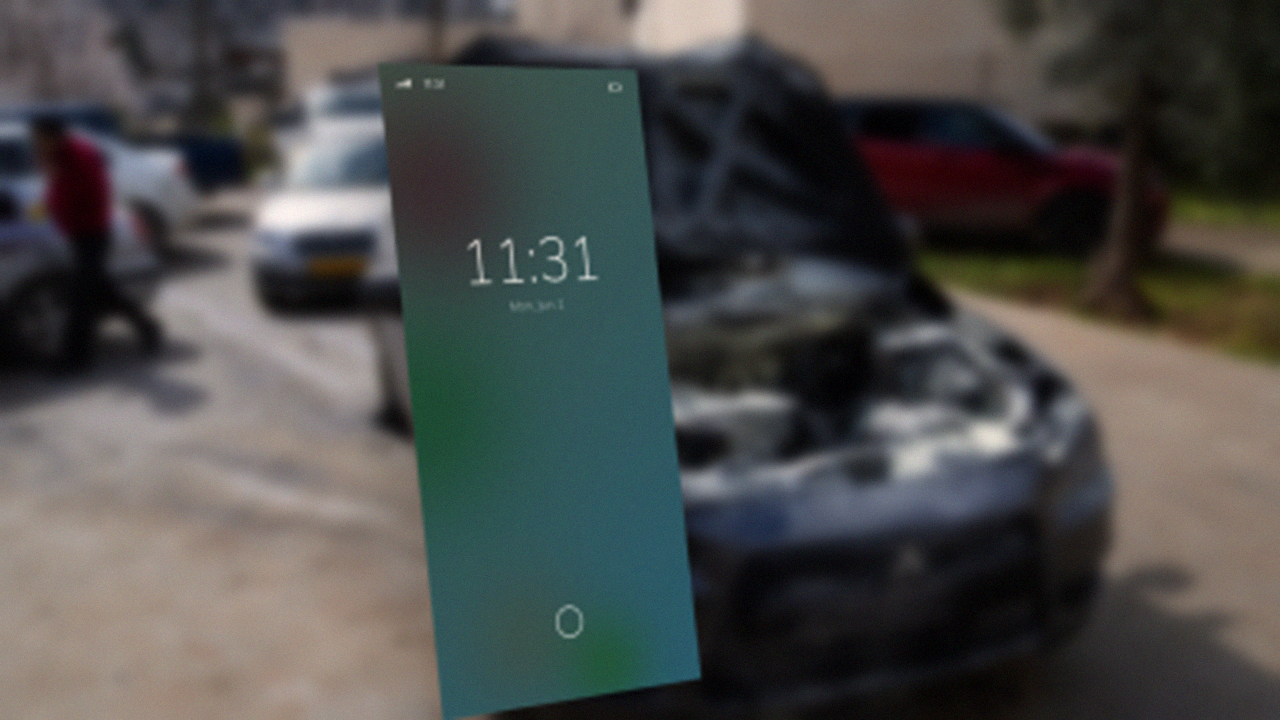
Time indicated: 11:31
